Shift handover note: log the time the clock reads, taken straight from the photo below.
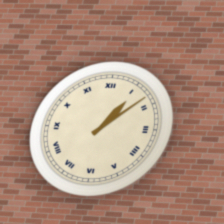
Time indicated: 1:08
